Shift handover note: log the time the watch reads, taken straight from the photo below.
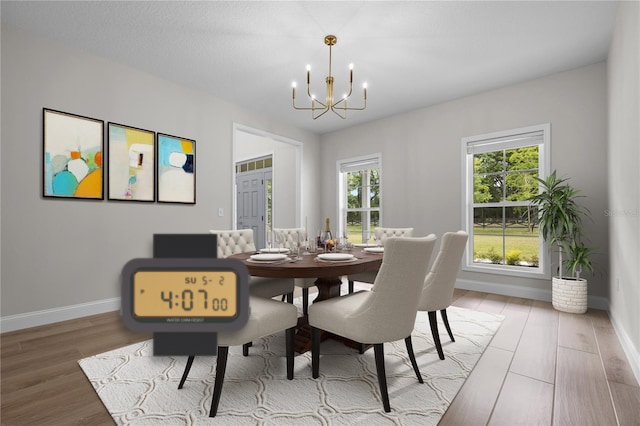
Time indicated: 4:07:00
